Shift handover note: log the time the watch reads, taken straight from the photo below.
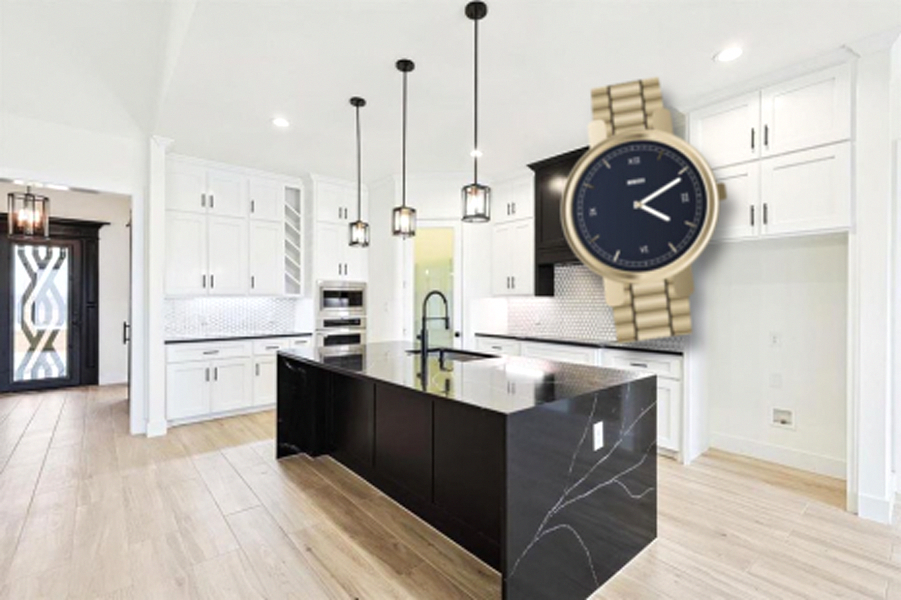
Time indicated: 4:11
